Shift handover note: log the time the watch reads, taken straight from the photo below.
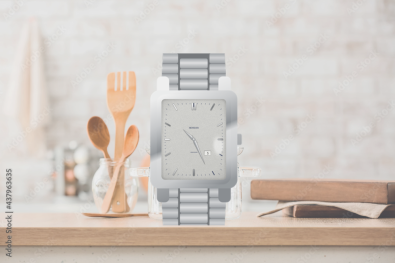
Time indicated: 10:26
